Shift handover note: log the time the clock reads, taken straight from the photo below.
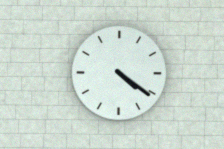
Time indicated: 4:21
